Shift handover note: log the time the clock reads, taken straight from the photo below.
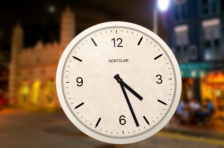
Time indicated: 4:27
